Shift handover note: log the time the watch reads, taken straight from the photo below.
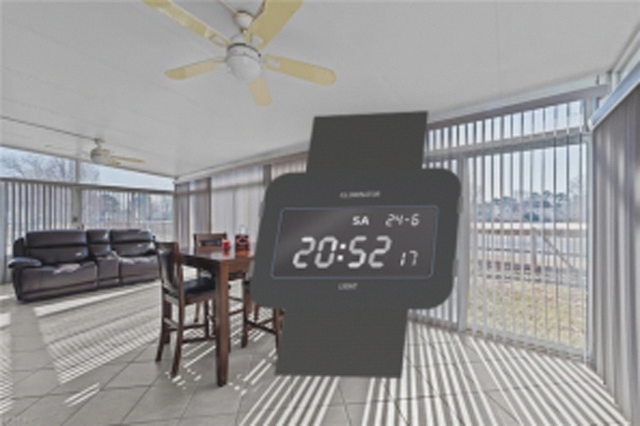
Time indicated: 20:52:17
